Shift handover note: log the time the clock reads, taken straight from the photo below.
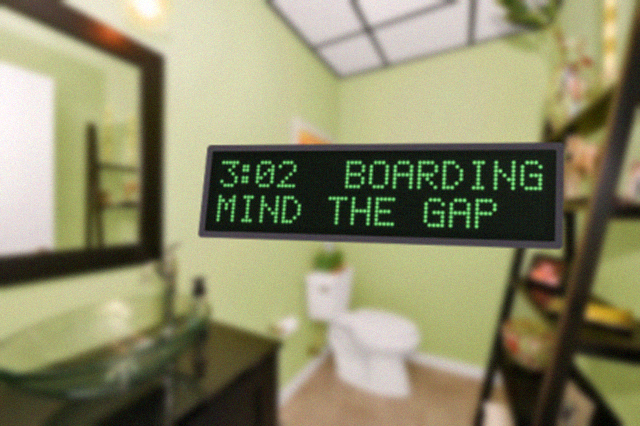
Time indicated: 3:02
